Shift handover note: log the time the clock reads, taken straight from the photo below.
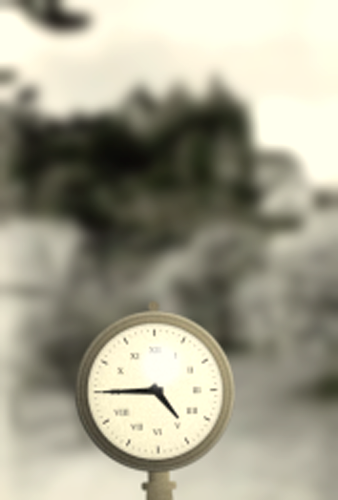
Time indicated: 4:45
